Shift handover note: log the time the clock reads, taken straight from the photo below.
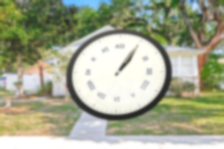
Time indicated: 1:05
